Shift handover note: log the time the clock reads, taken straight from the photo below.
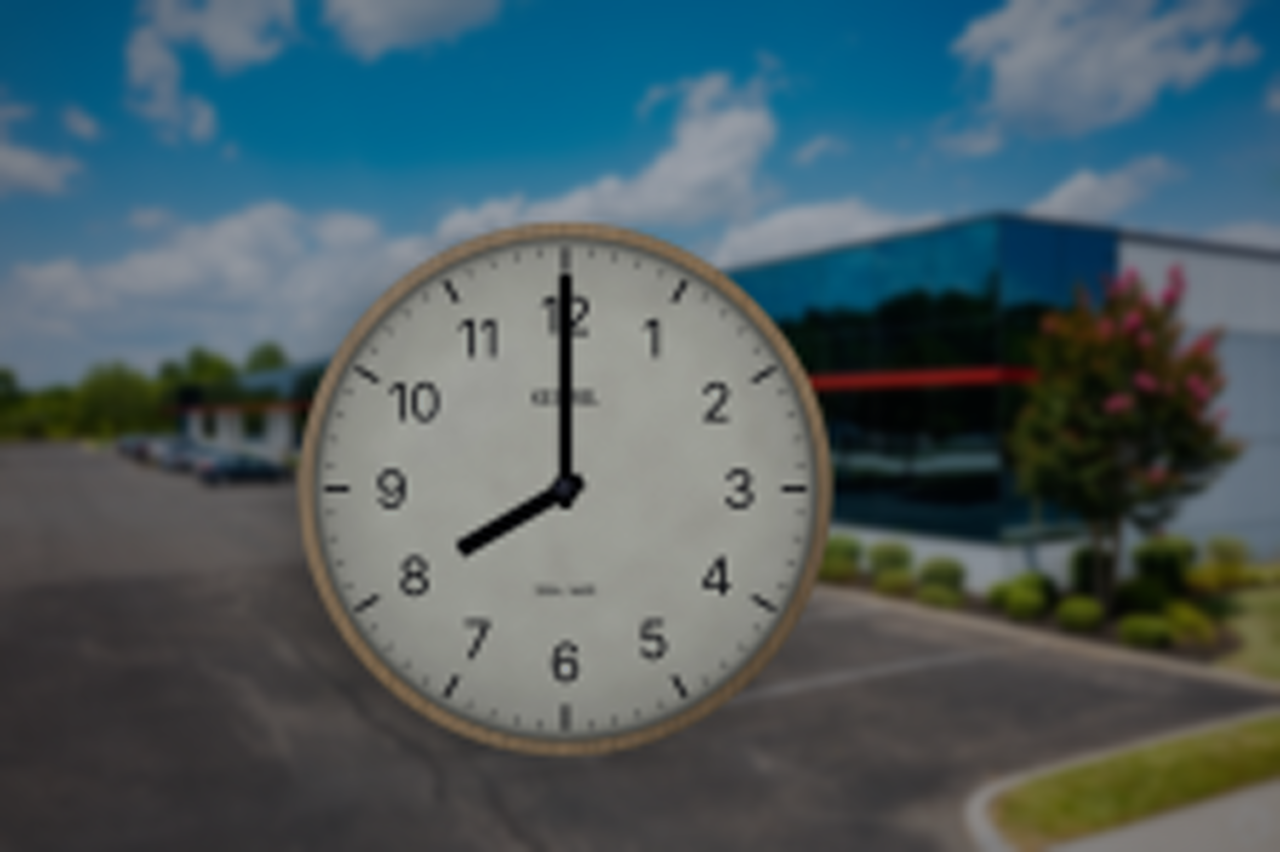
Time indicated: 8:00
